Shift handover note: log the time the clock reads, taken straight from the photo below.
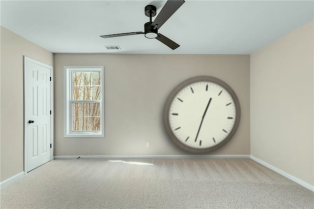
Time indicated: 12:32
